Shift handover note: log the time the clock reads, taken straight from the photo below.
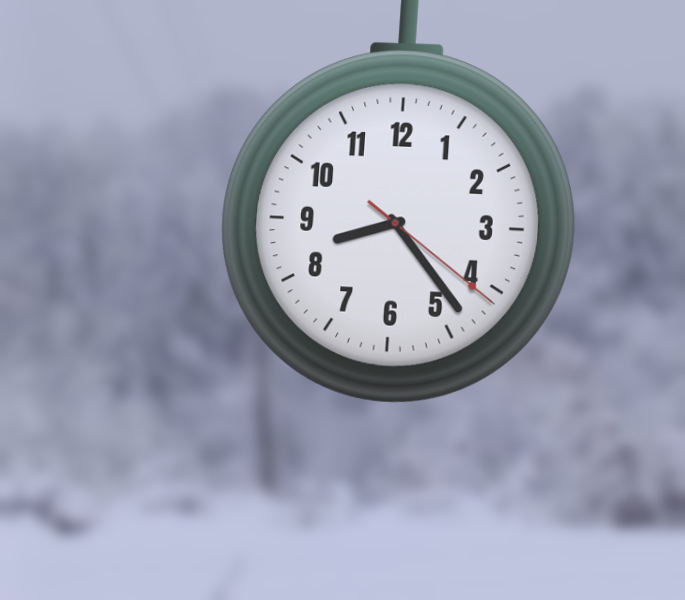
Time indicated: 8:23:21
